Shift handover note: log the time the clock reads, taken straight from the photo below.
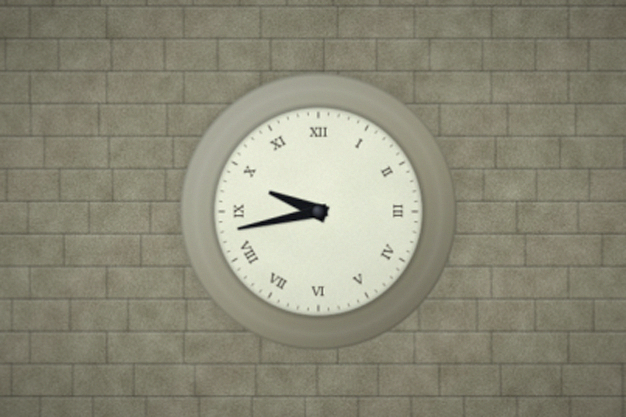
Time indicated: 9:43
